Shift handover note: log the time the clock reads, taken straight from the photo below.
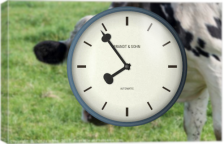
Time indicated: 7:54
